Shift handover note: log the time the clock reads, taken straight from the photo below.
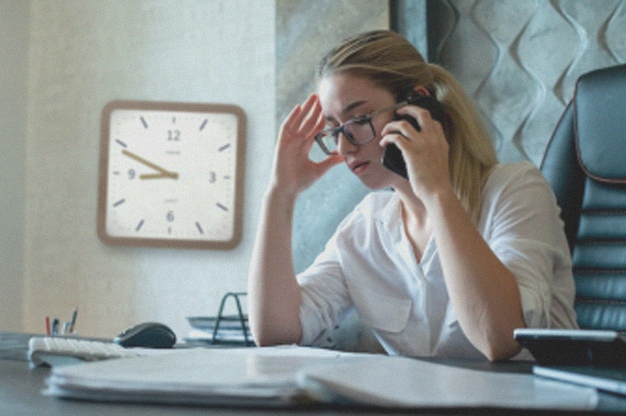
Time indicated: 8:49
